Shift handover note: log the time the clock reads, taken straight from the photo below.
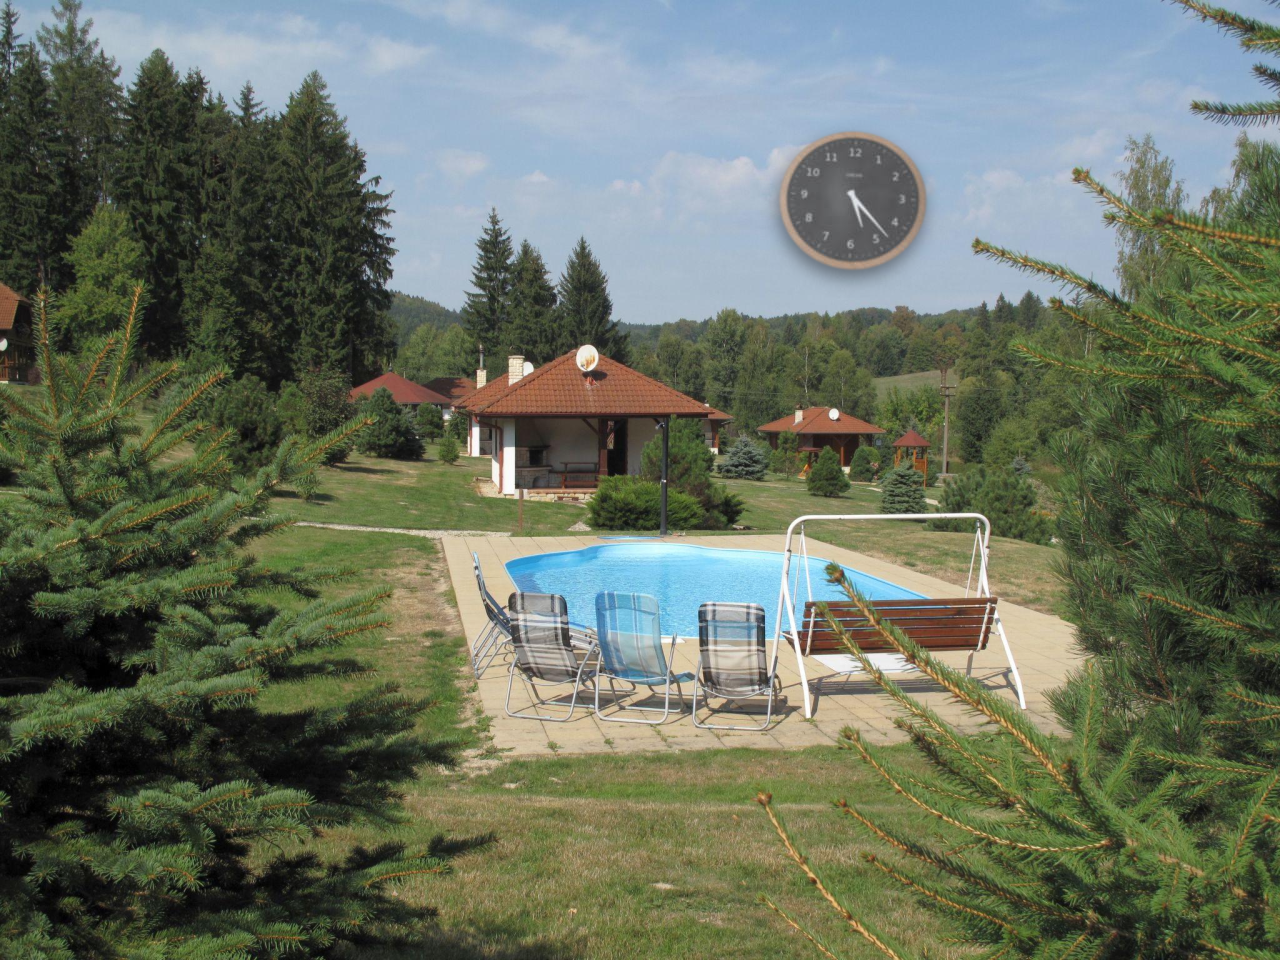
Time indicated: 5:23
